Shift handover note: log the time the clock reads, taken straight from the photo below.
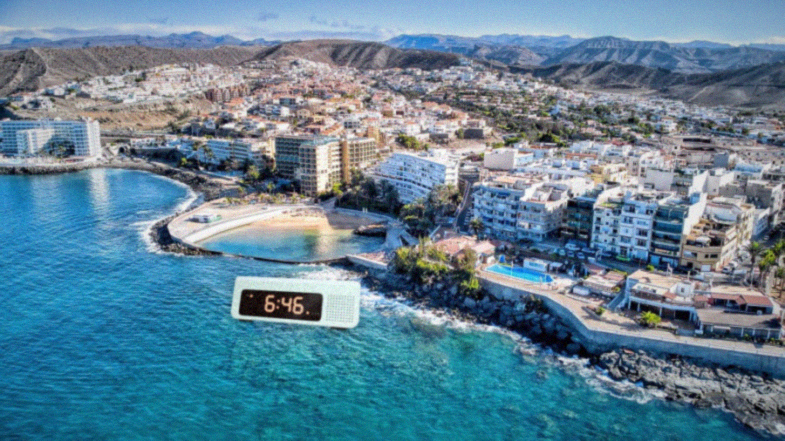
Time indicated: 6:46
